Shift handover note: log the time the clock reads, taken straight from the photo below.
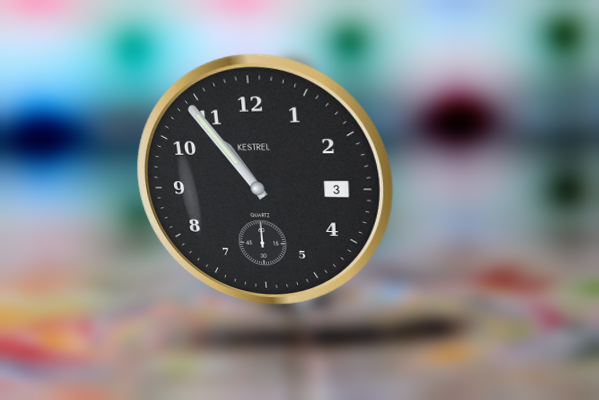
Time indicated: 10:54
